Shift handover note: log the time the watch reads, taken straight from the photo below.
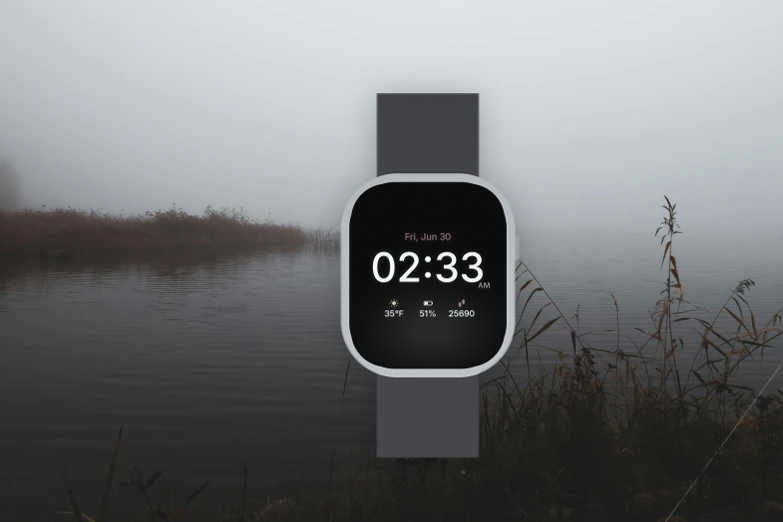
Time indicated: 2:33
